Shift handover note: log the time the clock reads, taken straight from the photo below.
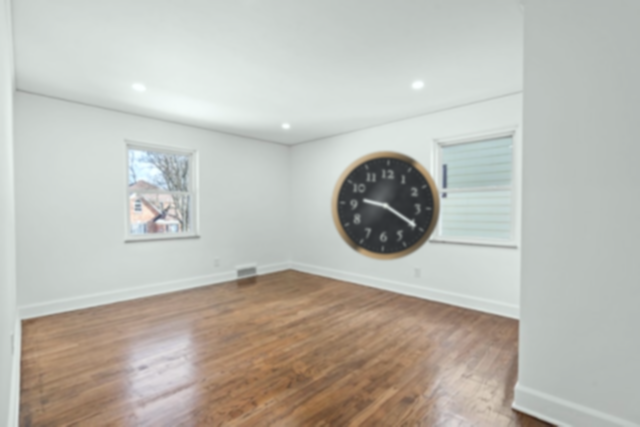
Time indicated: 9:20
